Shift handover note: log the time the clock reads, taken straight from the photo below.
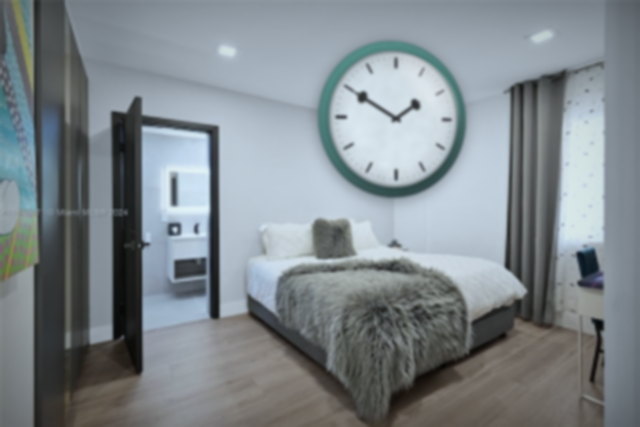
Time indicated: 1:50
